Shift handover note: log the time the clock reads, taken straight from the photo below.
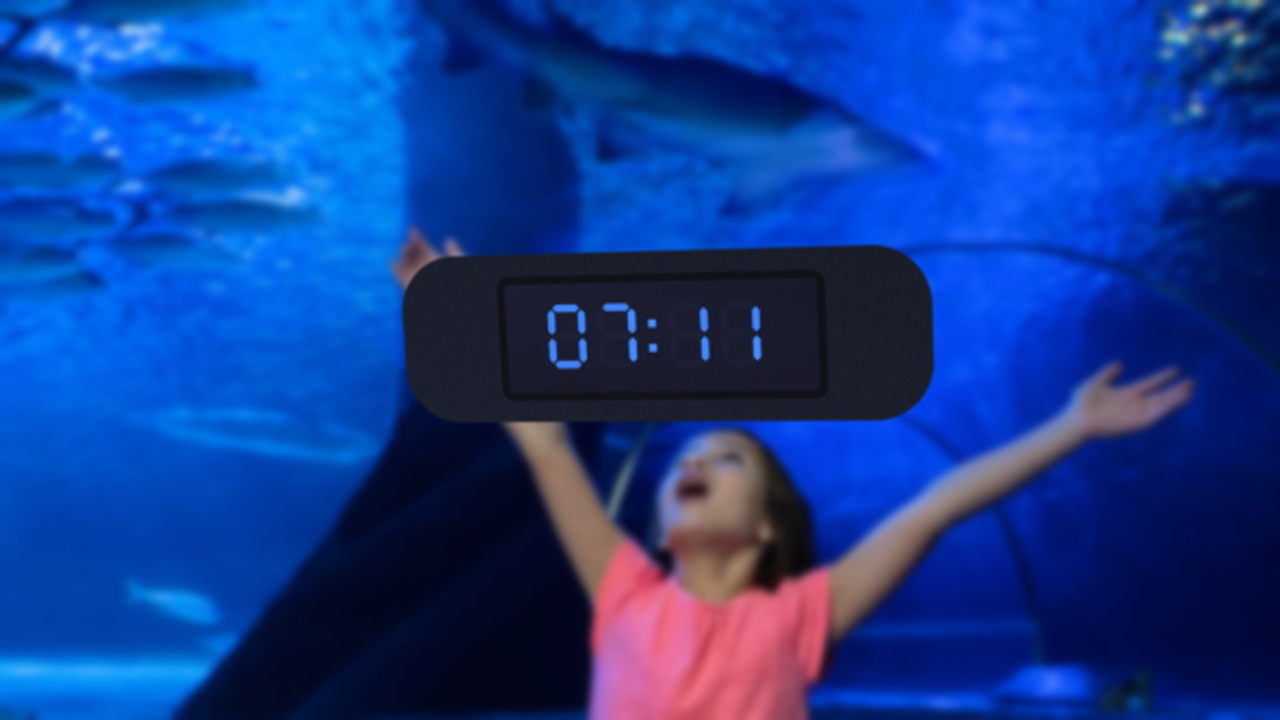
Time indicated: 7:11
